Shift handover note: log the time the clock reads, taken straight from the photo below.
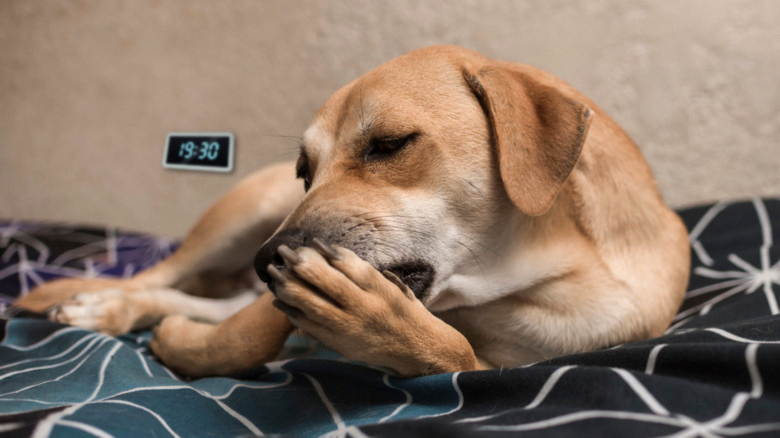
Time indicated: 19:30
